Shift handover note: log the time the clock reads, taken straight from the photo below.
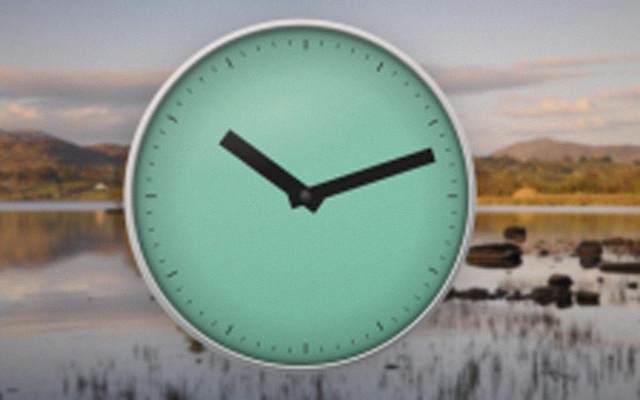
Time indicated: 10:12
